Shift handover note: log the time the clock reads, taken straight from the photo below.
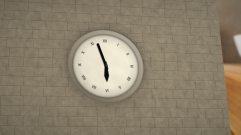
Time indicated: 5:57
